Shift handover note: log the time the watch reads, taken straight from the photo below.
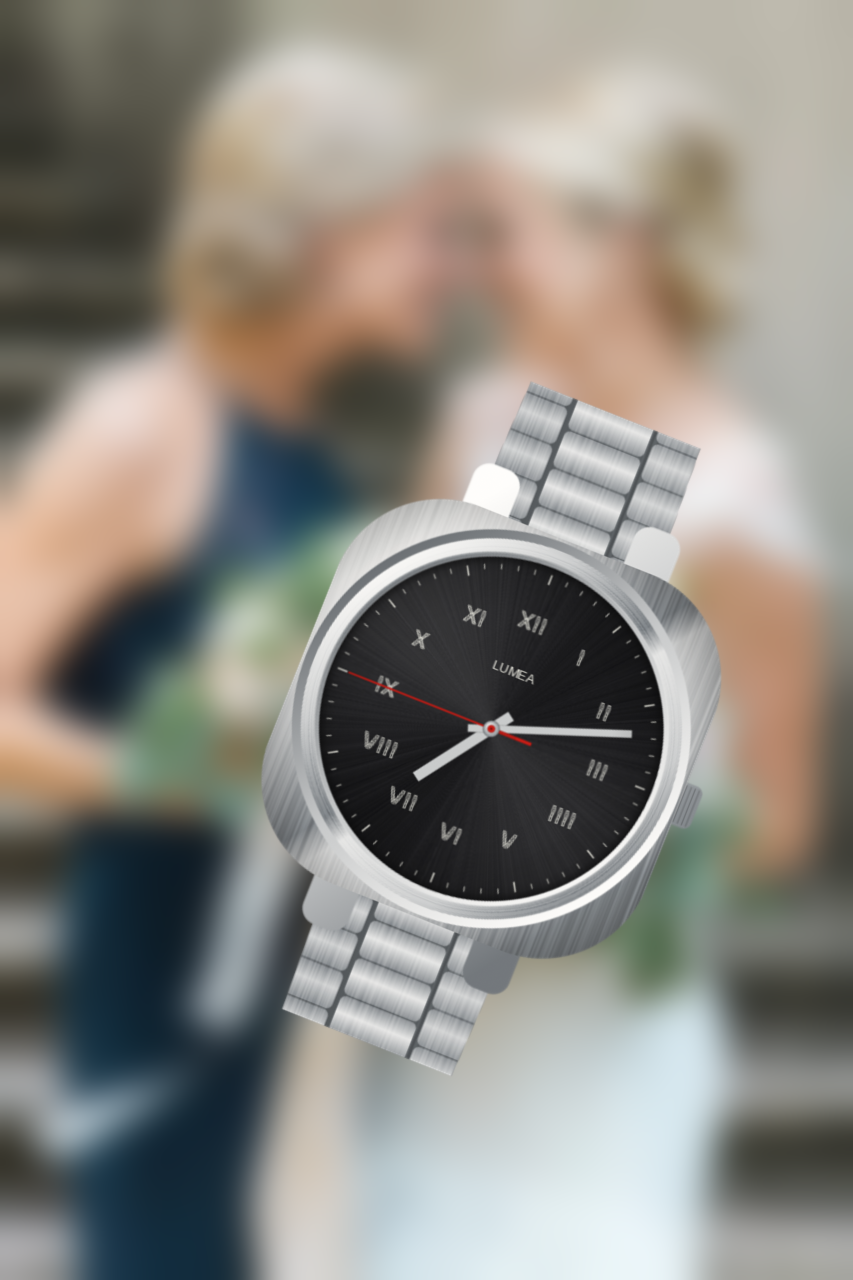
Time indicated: 7:11:45
